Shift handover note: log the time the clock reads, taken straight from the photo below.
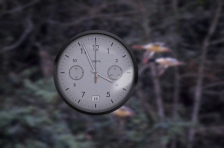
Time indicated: 3:56
